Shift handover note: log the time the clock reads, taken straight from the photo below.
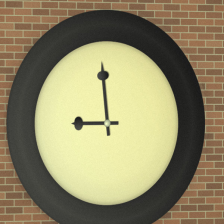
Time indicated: 8:59
